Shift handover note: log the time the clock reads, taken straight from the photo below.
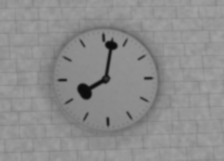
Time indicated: 8:02
